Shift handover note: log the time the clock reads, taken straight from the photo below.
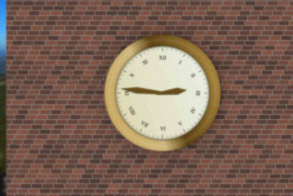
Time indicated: 2:46
